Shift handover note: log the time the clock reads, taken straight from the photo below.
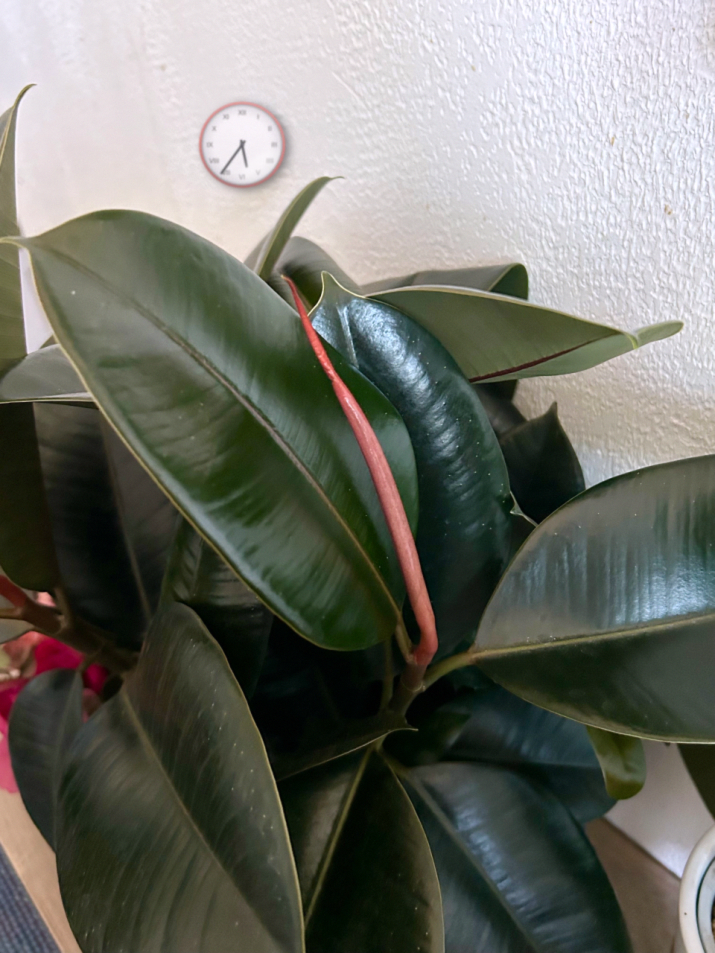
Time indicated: 5:36
